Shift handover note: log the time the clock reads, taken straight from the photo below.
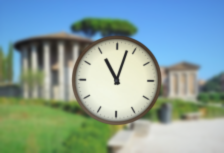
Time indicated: 11:03
